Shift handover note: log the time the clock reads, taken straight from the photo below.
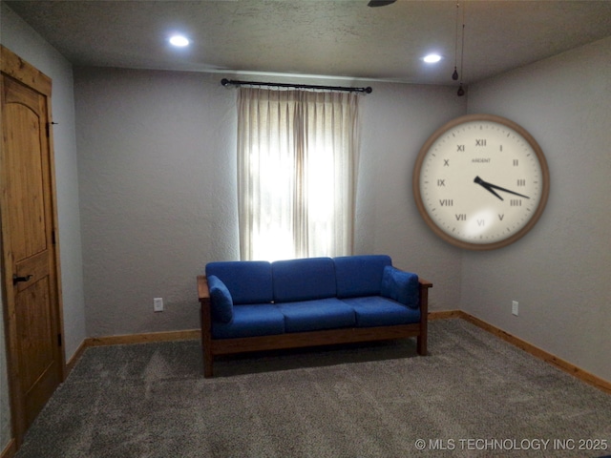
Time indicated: 4:18
